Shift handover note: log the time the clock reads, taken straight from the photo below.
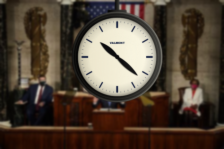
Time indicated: 10:22
